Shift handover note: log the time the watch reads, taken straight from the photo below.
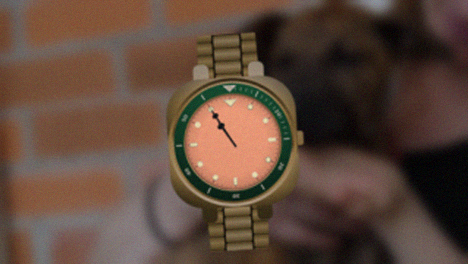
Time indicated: 10:55
